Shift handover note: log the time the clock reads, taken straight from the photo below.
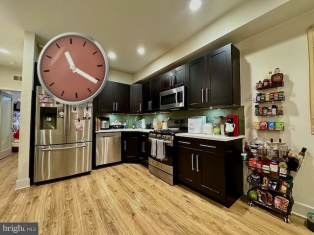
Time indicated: 11:21
